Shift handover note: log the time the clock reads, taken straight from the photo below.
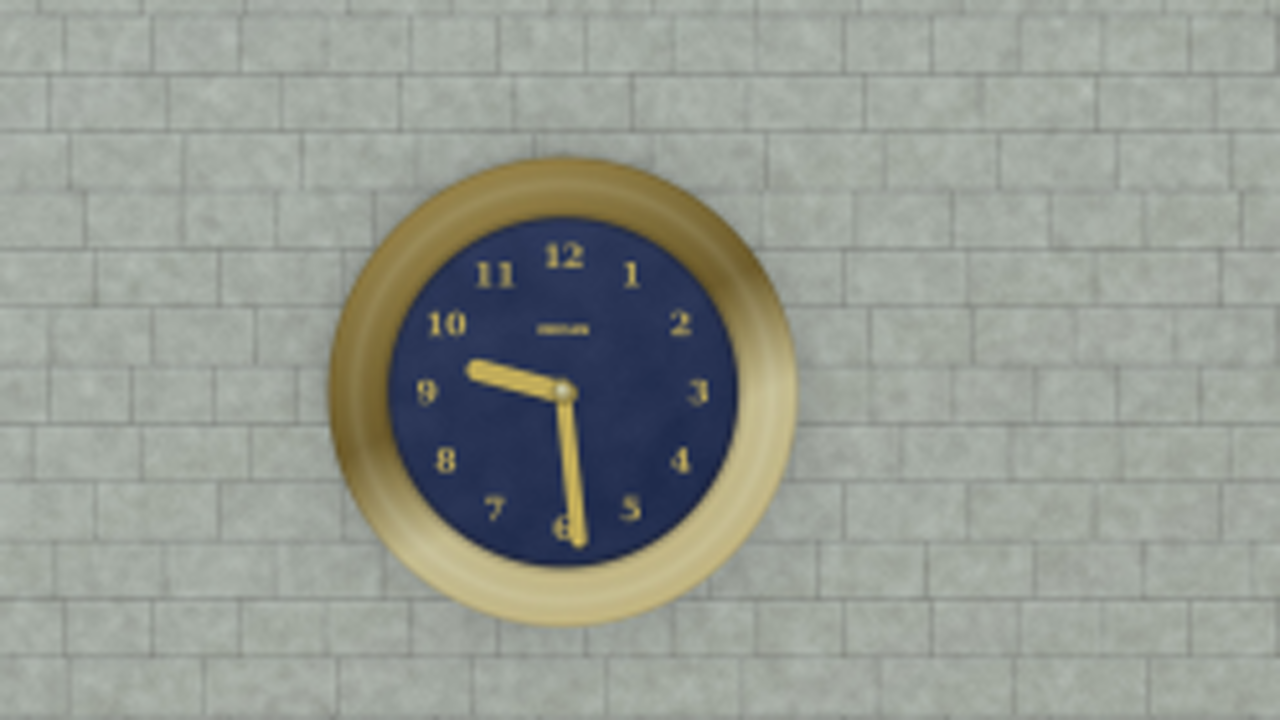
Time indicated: 9:29
